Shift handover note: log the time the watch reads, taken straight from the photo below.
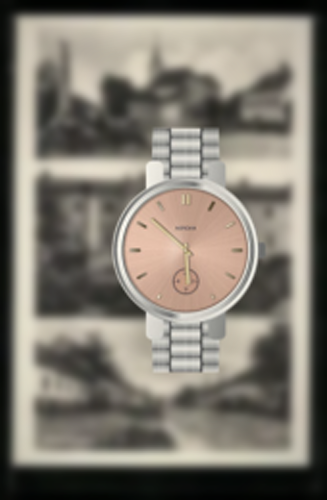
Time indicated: 5:52
